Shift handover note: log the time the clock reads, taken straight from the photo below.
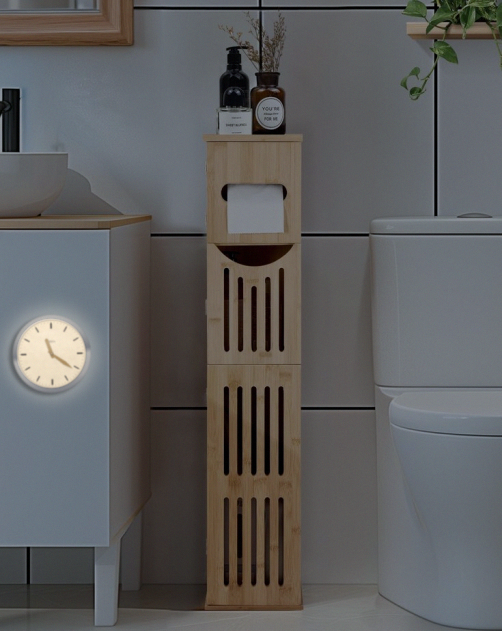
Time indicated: 11:21
